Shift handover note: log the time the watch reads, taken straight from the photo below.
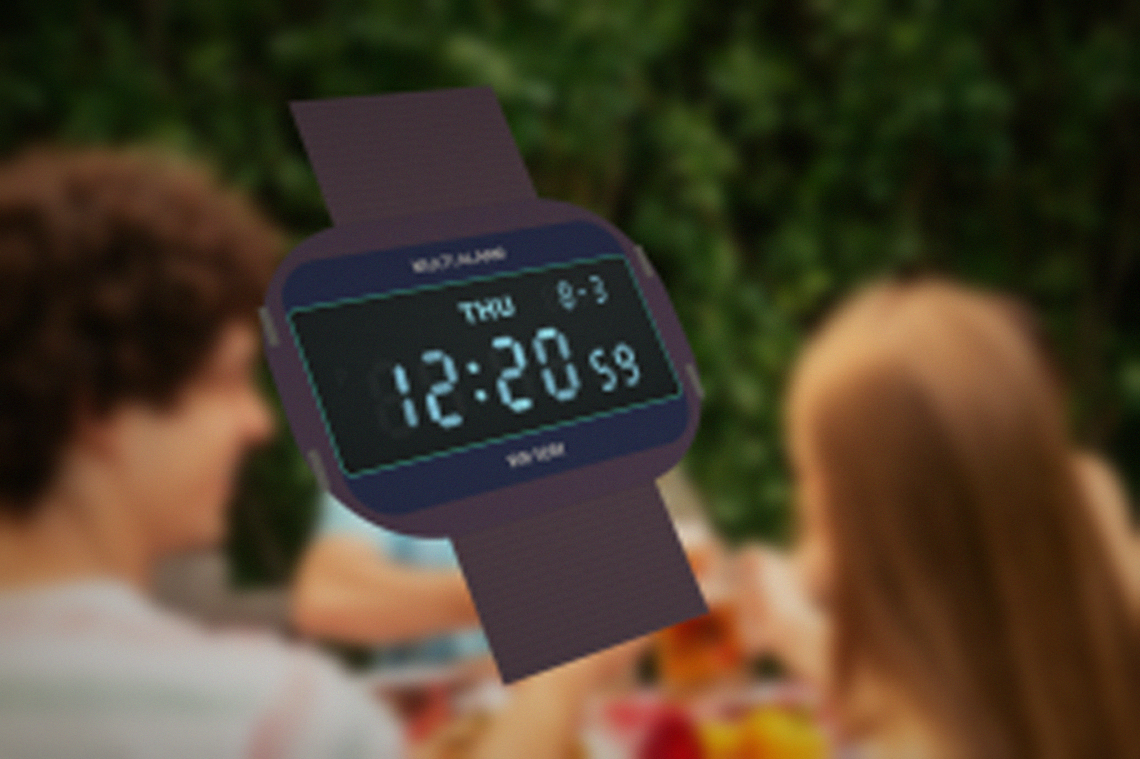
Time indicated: 12:20:59
